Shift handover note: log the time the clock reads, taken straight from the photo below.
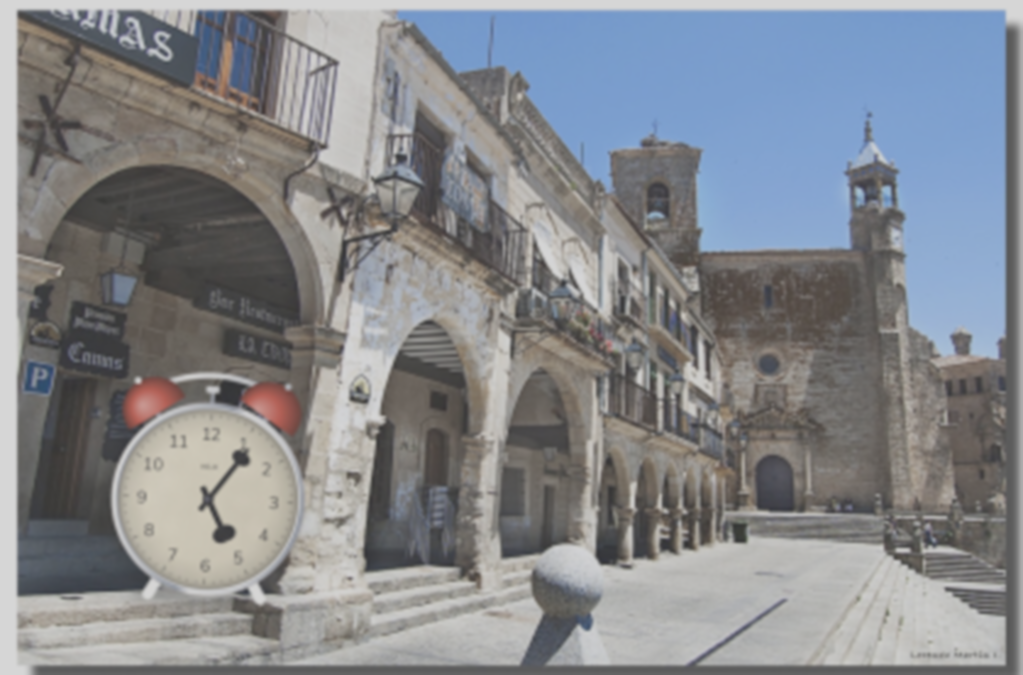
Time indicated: 5:06
